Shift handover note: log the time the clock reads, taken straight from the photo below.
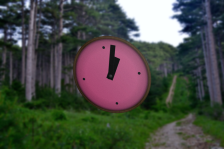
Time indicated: 1:03
